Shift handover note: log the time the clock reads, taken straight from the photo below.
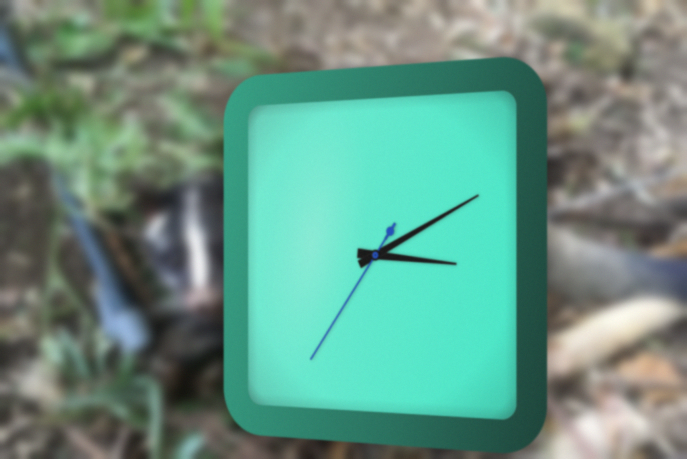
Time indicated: 3:10:36
